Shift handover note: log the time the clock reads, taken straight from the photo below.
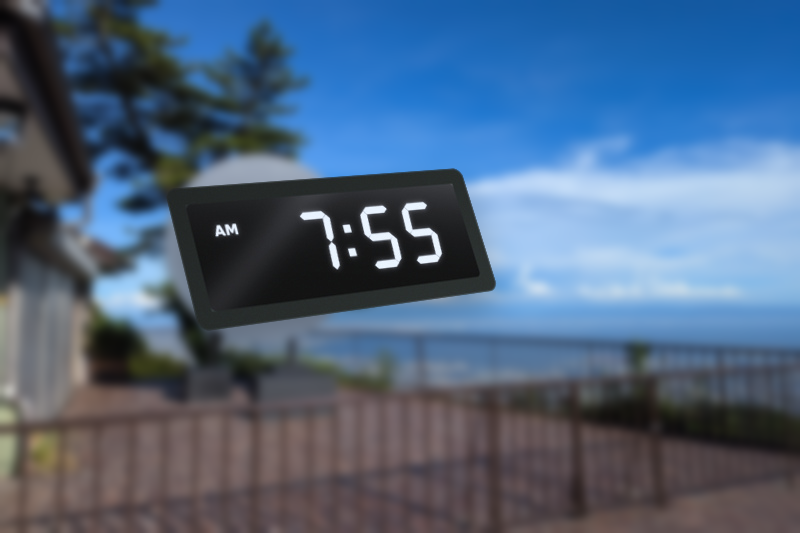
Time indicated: 7:55
